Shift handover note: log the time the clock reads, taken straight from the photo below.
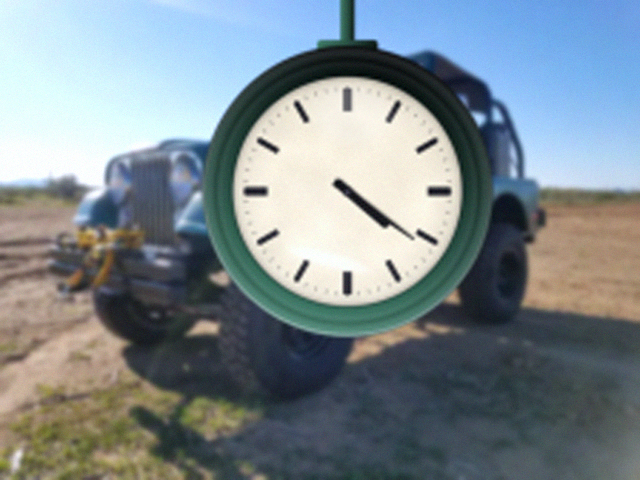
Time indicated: 4:21
